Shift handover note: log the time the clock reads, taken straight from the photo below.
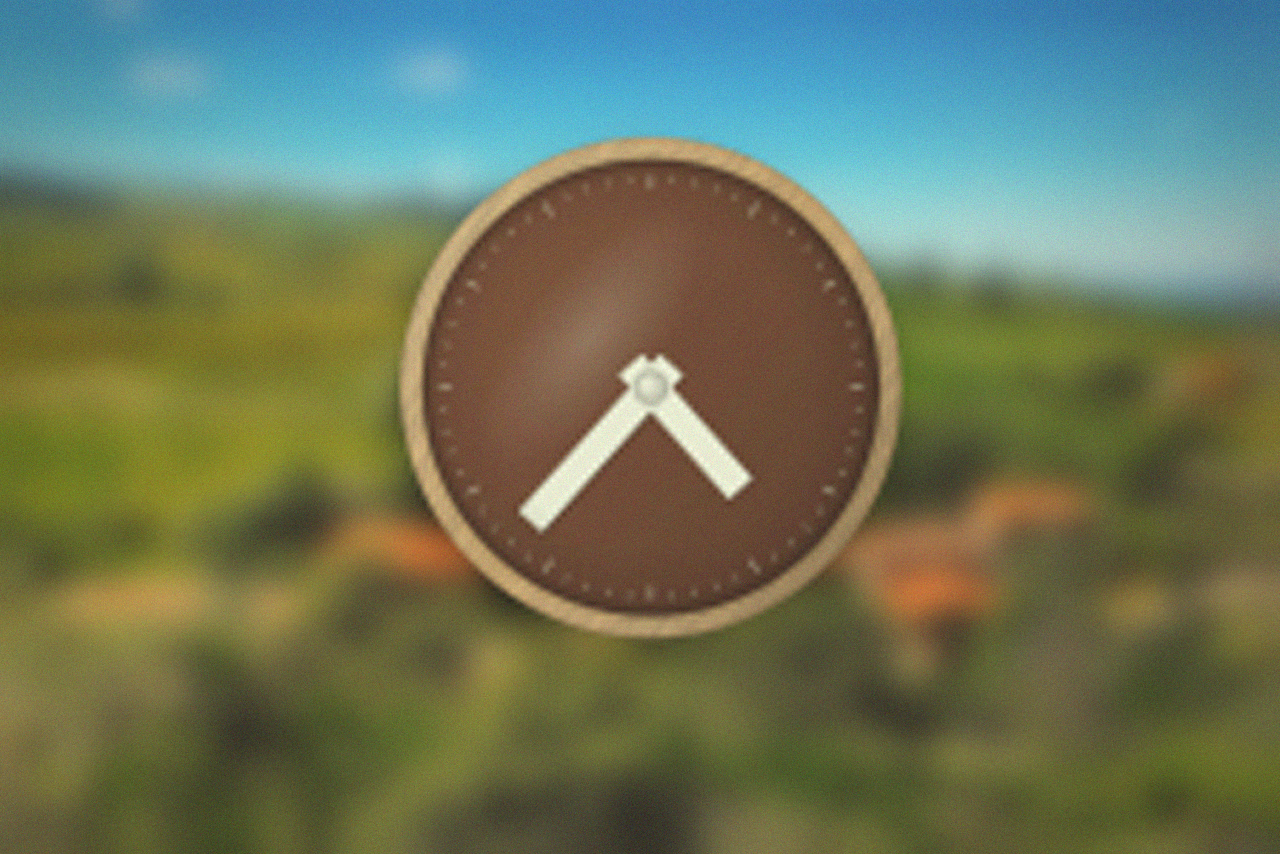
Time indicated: 4:37
